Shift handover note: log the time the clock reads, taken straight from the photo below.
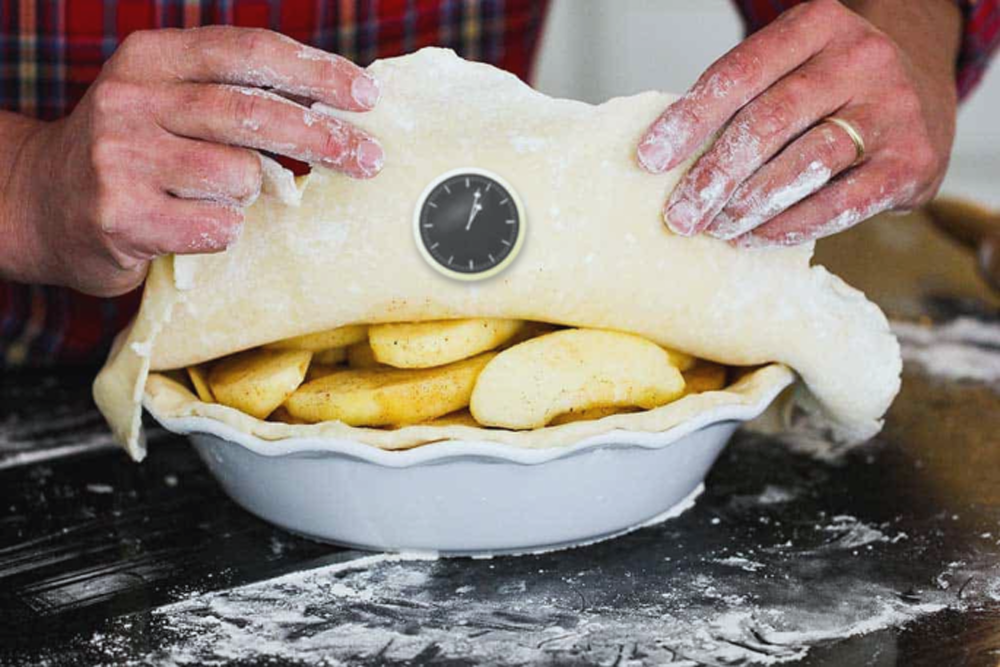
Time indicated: 1:03
